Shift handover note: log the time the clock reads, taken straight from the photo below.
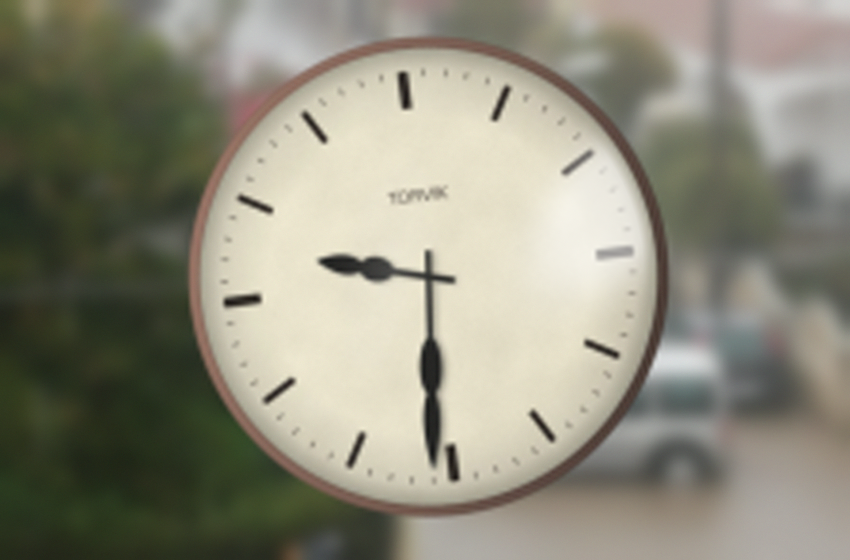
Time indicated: 9:31
